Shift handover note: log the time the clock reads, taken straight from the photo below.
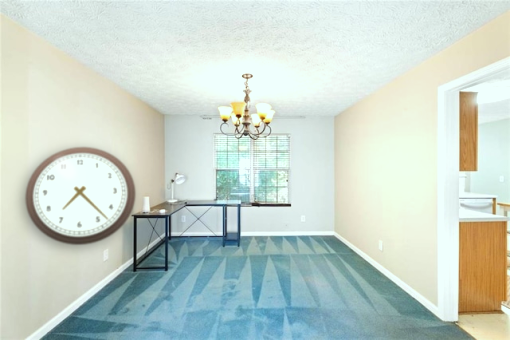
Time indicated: 7:23
